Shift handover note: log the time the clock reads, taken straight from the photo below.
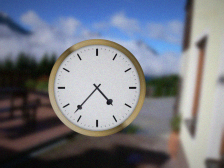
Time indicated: 4:37
